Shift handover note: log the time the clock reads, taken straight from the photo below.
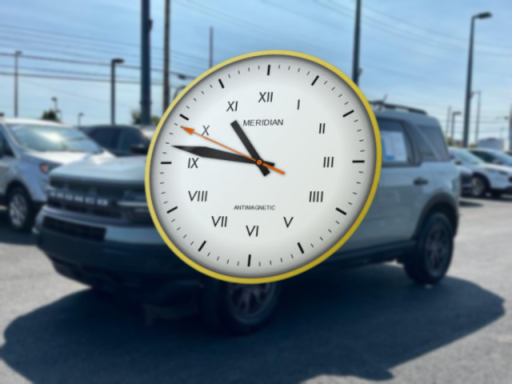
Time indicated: 10:46:49
